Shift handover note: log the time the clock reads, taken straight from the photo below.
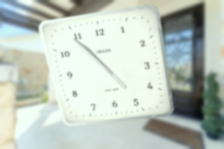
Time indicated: 4:54
